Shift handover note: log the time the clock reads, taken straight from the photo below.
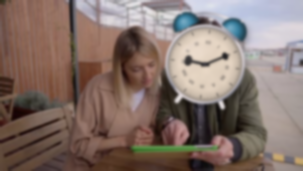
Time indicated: 9:10
